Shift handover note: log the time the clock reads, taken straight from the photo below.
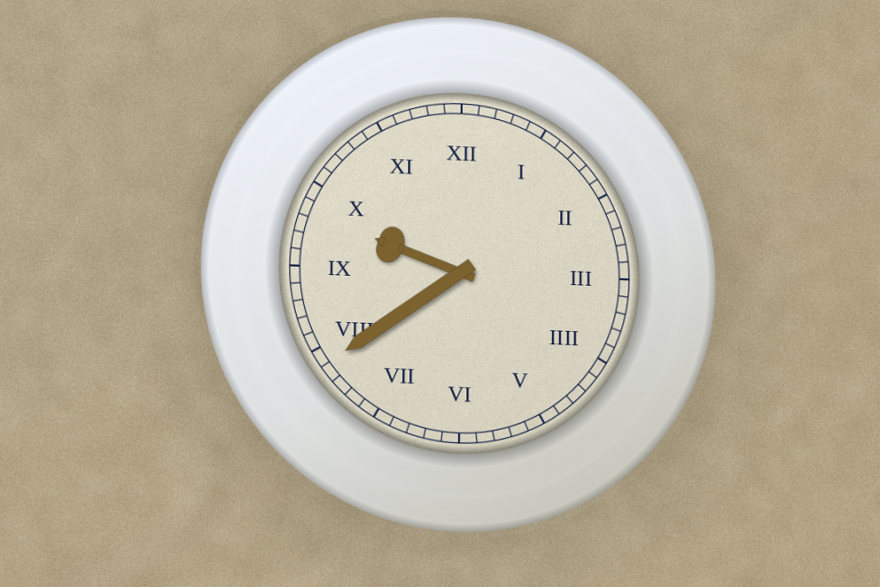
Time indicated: 9:39
